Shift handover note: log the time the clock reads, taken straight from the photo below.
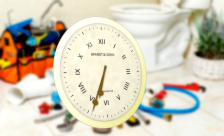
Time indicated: 6:34
